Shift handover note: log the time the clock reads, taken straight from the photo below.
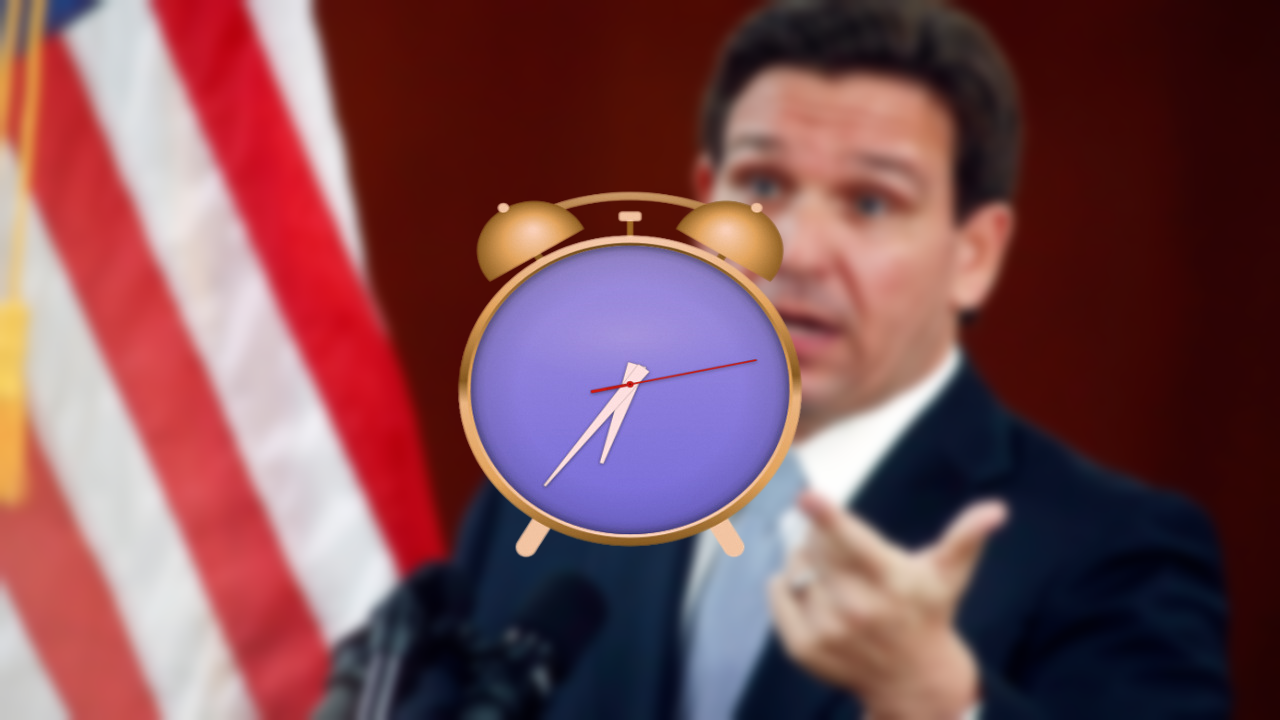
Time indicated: 6:36:13
